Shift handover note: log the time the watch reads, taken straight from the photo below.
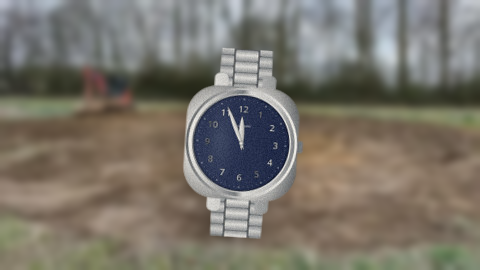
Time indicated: 11:56
